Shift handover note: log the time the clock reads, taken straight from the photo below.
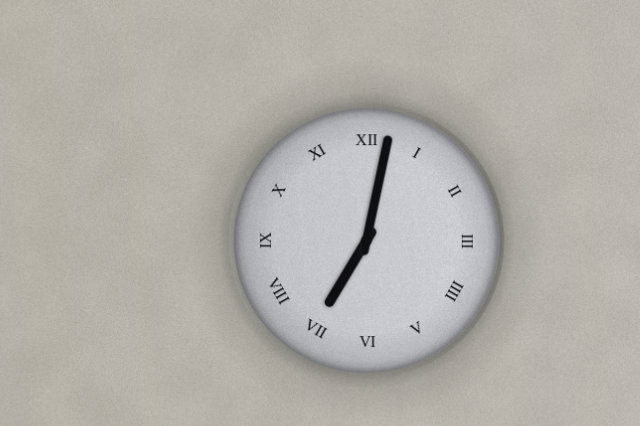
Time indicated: 7:02
